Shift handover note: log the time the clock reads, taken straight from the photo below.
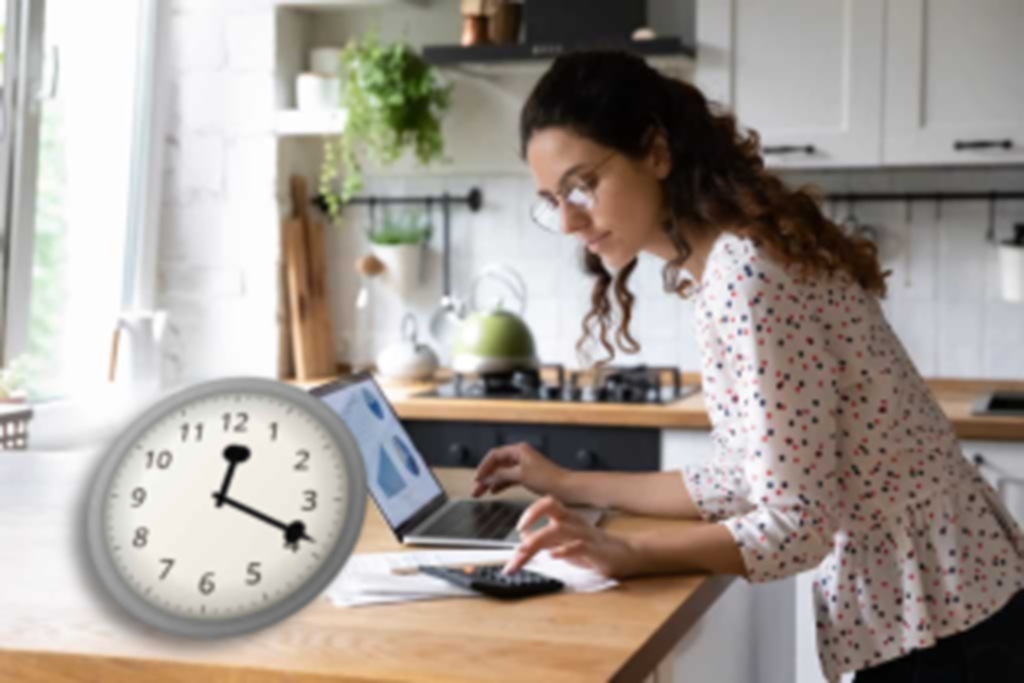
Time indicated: 12:19
